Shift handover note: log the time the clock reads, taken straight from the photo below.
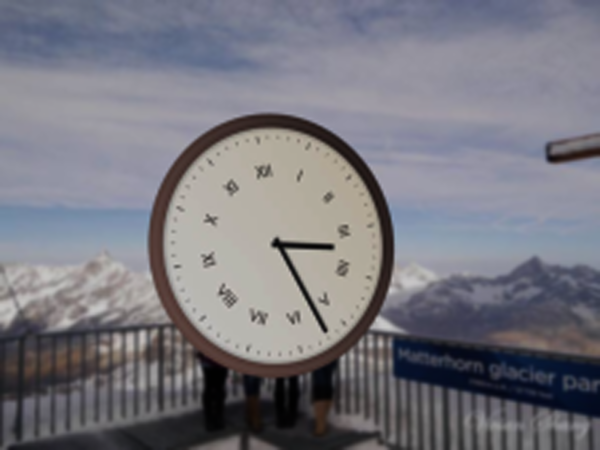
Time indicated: 3:27
